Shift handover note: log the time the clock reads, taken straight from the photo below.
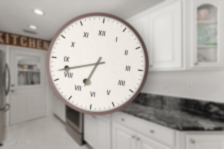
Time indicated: 6:42
